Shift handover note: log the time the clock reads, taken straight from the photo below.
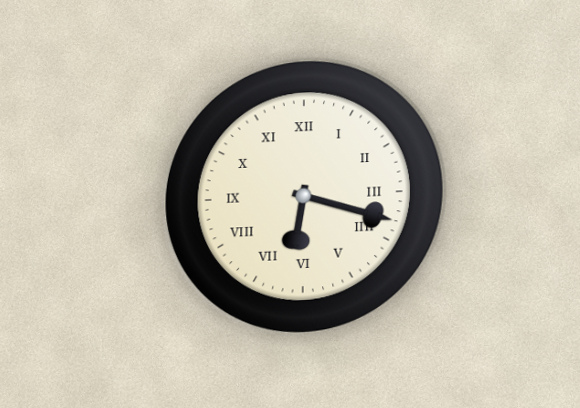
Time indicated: 6:18
